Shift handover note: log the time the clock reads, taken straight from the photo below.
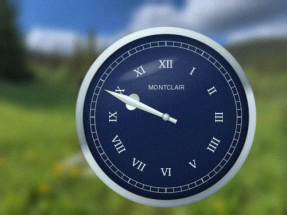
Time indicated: 9:49
